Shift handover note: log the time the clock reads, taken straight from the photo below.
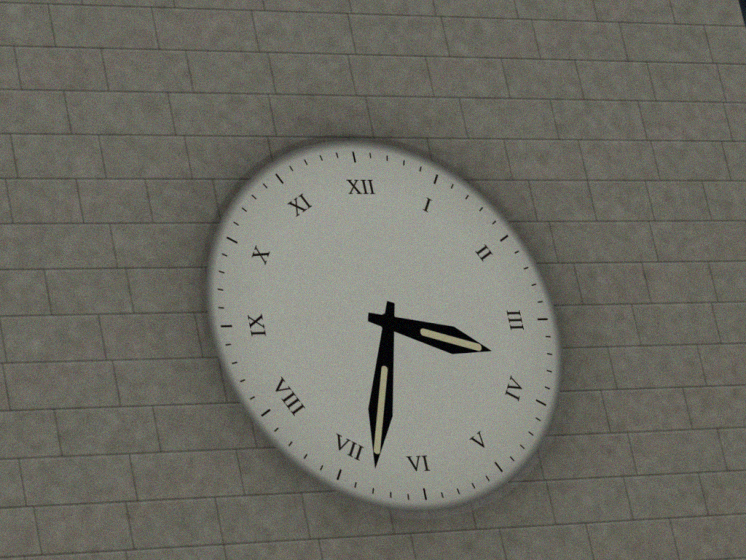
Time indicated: 3:33
